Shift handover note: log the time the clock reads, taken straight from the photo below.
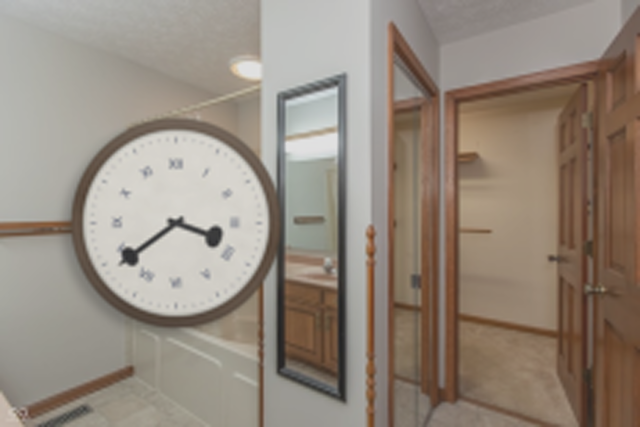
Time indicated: 3:39
